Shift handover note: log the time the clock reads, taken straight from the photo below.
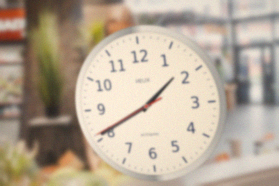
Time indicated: 1:40:41
